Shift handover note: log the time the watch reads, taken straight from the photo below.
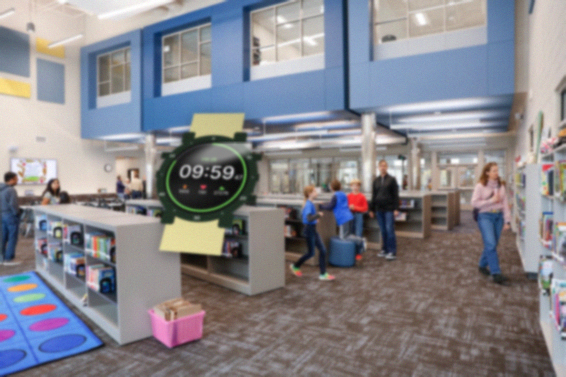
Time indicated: 9:59
